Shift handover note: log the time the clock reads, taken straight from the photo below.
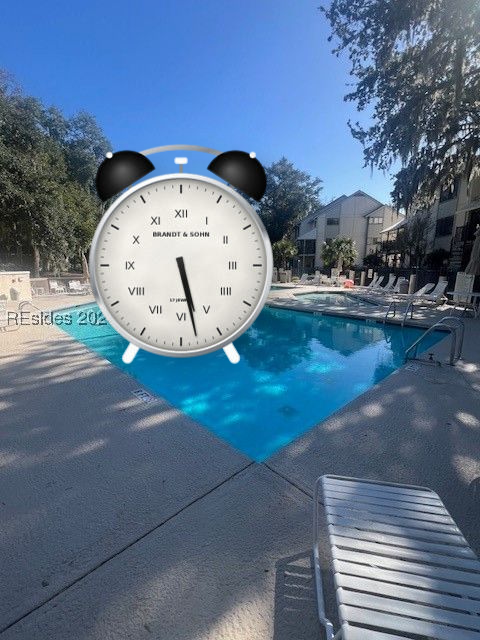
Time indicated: 5:28
